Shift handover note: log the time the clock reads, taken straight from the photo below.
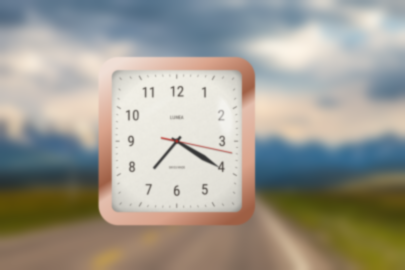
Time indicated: 7:20:17
